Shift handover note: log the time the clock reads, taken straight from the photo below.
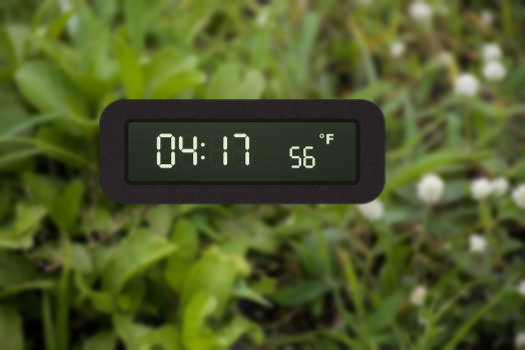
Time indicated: 4:17
